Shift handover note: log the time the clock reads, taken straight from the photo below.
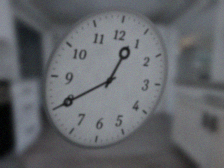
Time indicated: 12:40
